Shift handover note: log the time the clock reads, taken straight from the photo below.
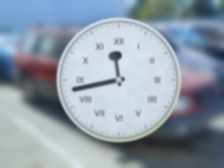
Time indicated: 11:43
